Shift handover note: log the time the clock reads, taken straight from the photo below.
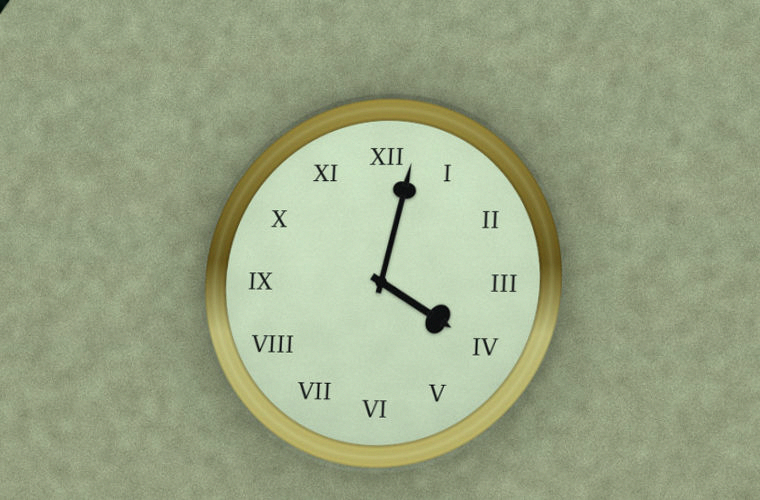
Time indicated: 4:02
